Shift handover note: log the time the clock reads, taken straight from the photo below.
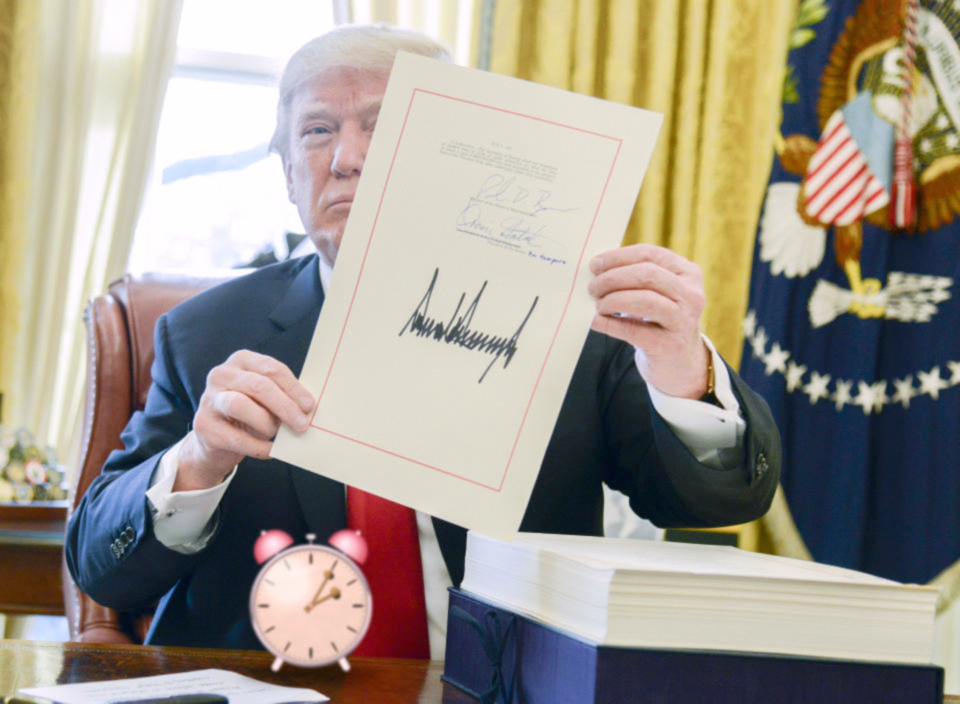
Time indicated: 2:05
